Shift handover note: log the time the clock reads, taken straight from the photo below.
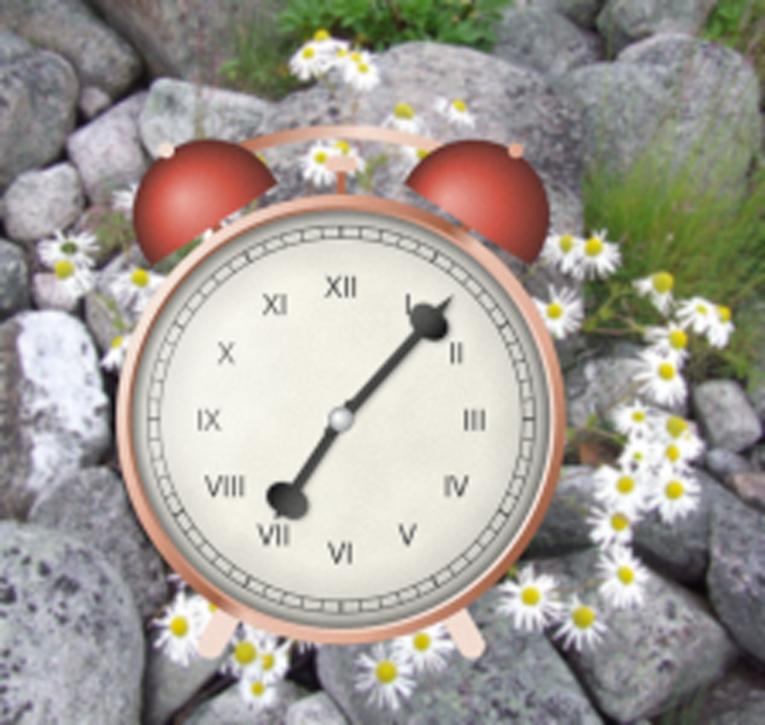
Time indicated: 7:07
